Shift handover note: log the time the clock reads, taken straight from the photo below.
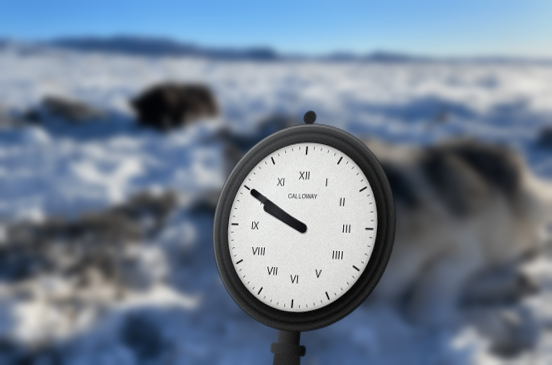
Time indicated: 9:50
